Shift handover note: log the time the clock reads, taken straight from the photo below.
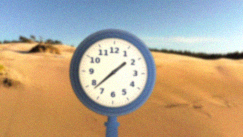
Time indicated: 1:38
